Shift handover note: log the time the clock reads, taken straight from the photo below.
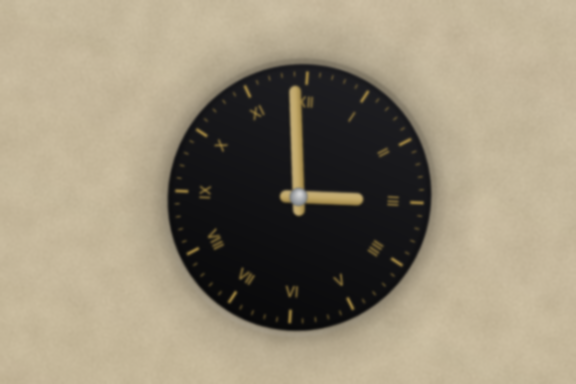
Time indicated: 2:59
